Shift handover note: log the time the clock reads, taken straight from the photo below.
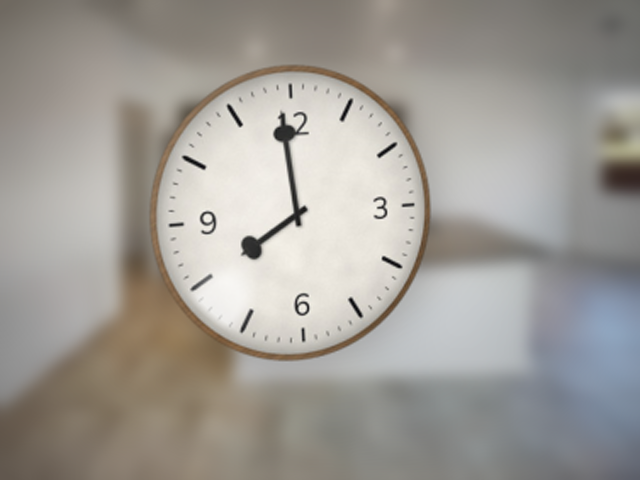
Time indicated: 7:59
